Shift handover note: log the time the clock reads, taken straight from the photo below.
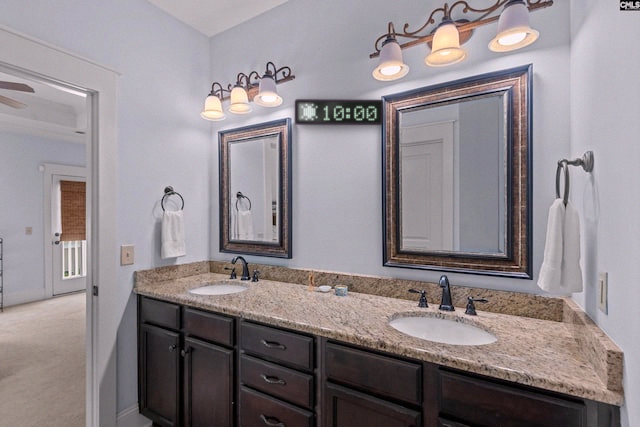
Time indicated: 10:00
